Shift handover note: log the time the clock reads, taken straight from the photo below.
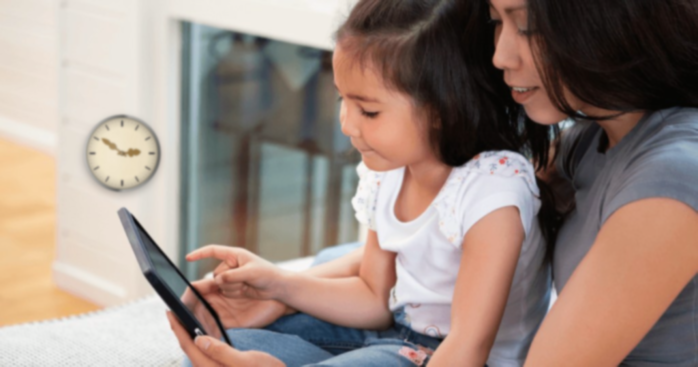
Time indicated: 2:51
